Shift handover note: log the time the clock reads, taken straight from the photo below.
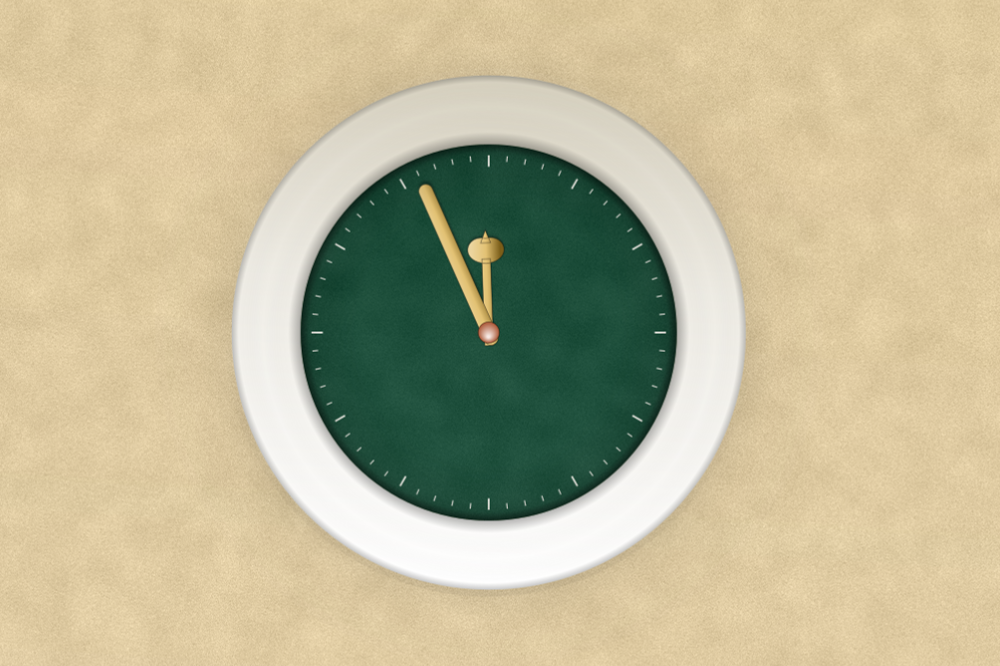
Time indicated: 11:56
